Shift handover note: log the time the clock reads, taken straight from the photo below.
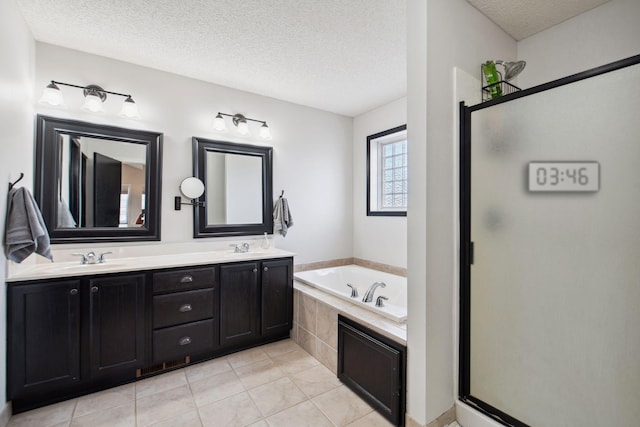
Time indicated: 3:46
